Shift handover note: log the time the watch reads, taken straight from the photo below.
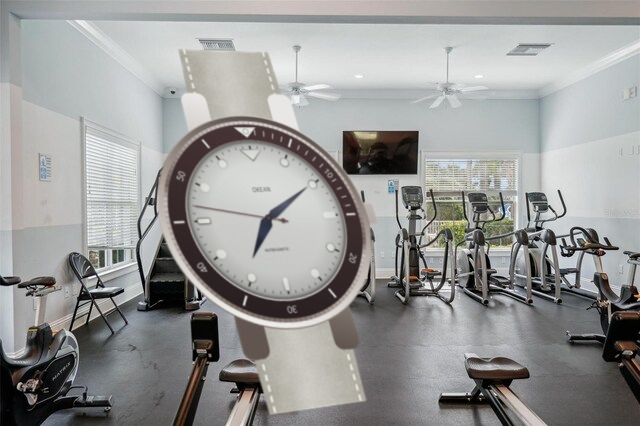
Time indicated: 7:09:47
